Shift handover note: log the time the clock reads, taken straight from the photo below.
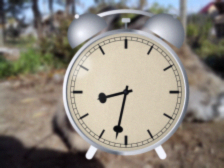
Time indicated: 8:32
